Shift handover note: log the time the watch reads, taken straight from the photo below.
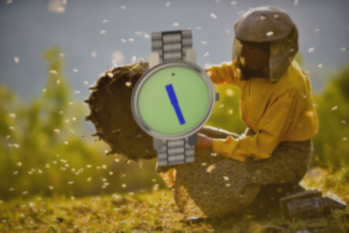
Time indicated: 11:27
